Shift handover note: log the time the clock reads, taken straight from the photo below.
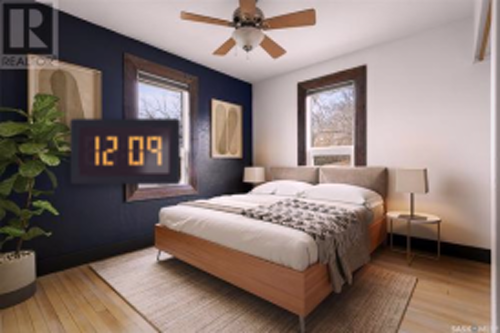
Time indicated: 12:09
